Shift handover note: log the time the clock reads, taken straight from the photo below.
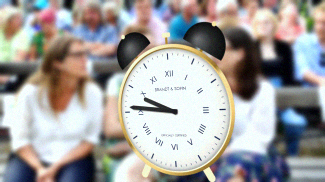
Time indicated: 9:46
